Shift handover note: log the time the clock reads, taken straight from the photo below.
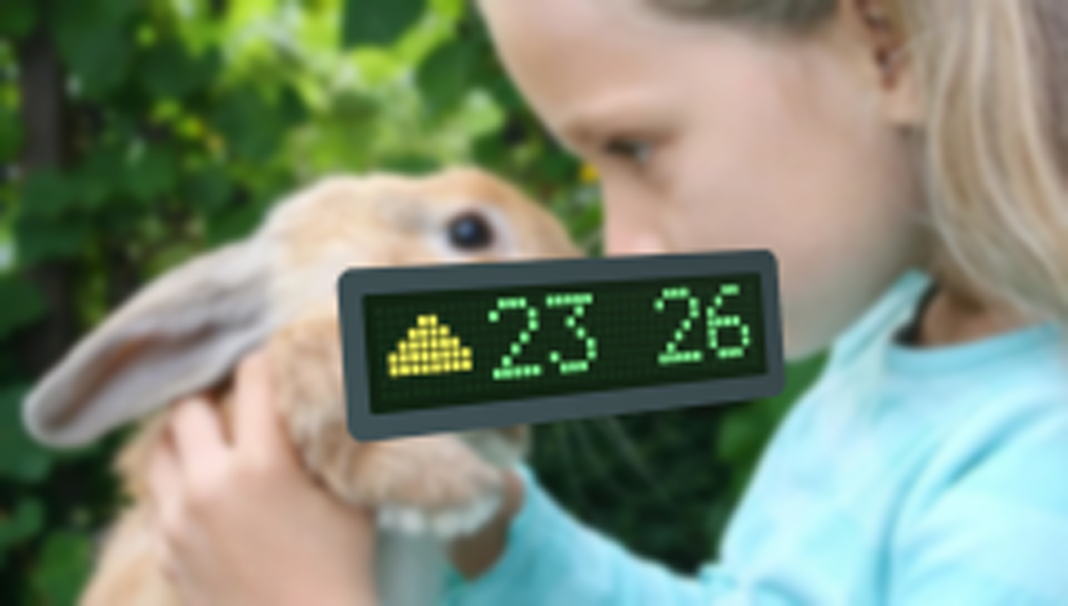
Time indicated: 23:26
